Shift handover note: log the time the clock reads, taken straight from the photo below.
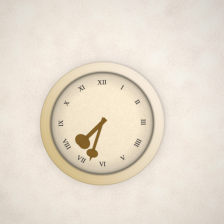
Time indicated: 7:33
